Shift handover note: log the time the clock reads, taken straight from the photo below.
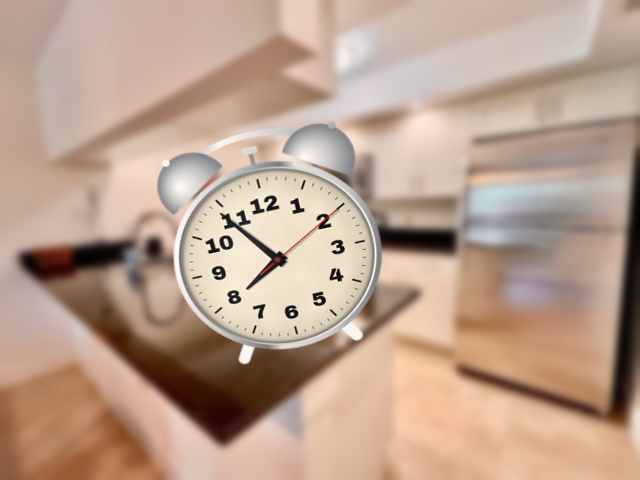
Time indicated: 7:54:10
